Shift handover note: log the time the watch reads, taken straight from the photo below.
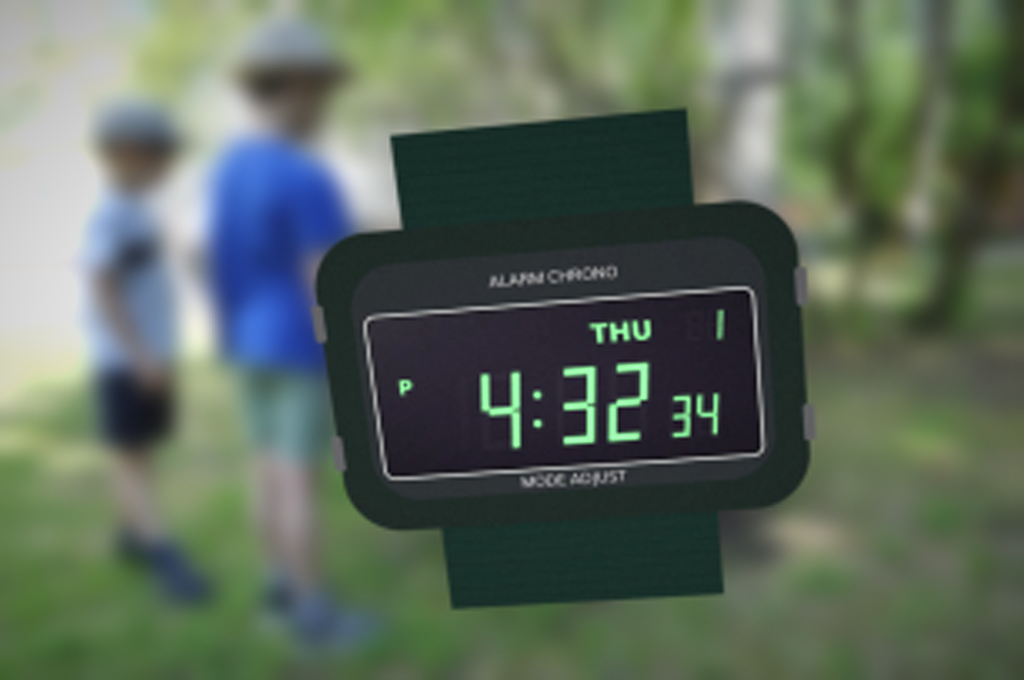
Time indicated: 4:32:34
